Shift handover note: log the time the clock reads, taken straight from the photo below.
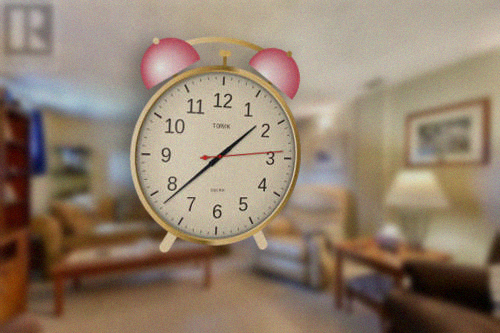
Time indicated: 1:38:14
